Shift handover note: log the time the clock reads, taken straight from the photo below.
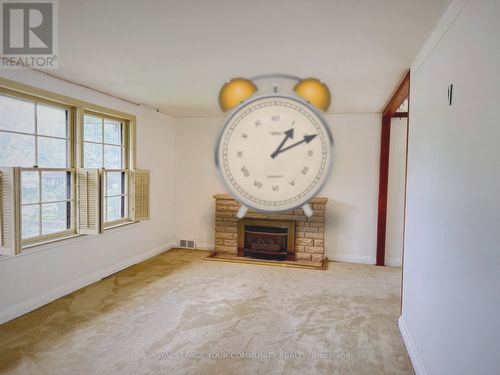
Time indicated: 1:11
